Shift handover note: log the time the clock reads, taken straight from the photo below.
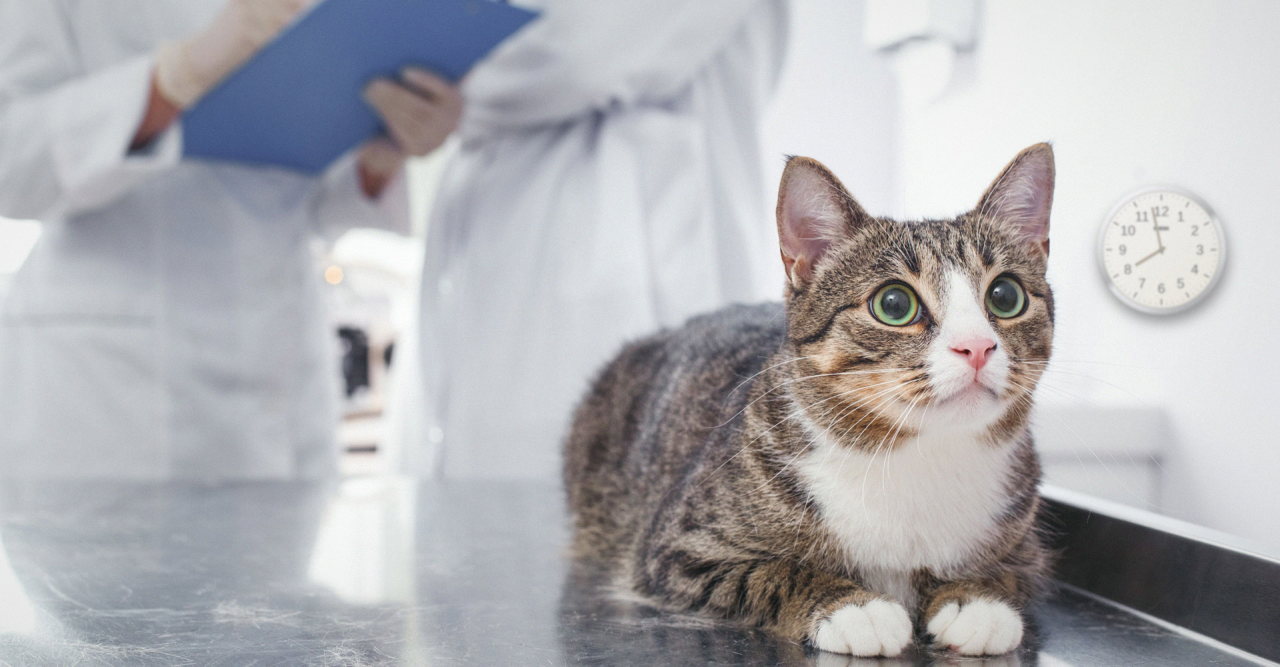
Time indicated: 7:58
